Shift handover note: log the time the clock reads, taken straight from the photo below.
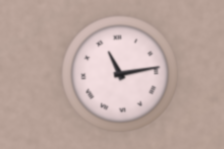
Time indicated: 11:14
